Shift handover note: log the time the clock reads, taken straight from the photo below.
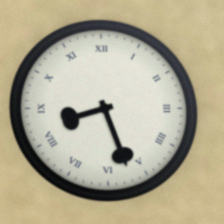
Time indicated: 8:27
